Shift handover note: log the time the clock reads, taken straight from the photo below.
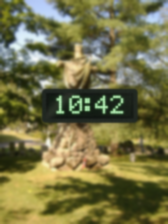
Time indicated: 10:42
